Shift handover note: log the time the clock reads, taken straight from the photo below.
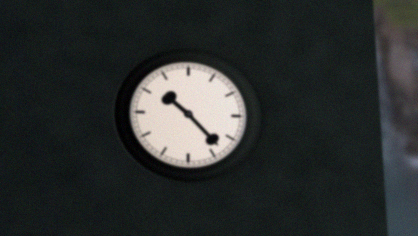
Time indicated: 10:23
